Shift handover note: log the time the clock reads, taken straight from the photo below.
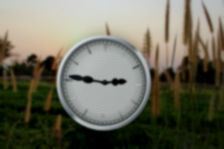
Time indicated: 2:46
